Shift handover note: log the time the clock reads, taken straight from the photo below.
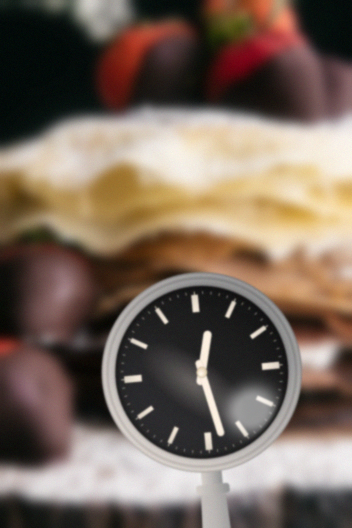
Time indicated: 12:28
